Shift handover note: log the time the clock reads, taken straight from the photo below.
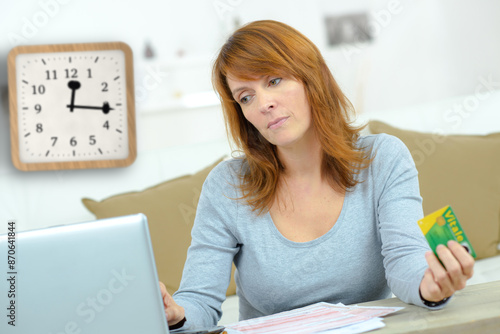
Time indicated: 12:16
